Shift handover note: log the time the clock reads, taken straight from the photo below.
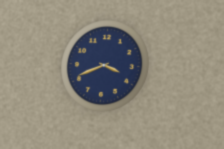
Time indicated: 3:41
